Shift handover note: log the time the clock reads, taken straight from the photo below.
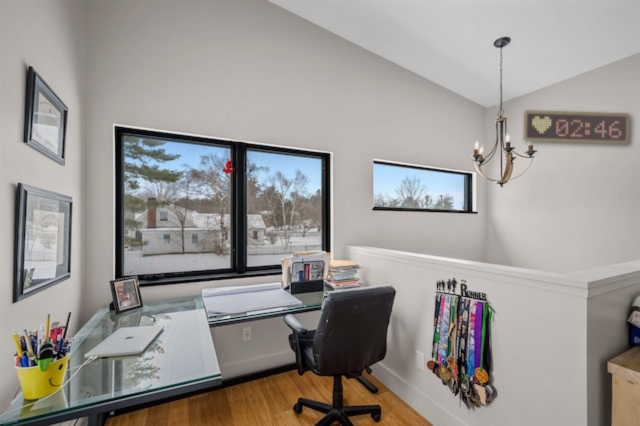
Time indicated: 2:46
